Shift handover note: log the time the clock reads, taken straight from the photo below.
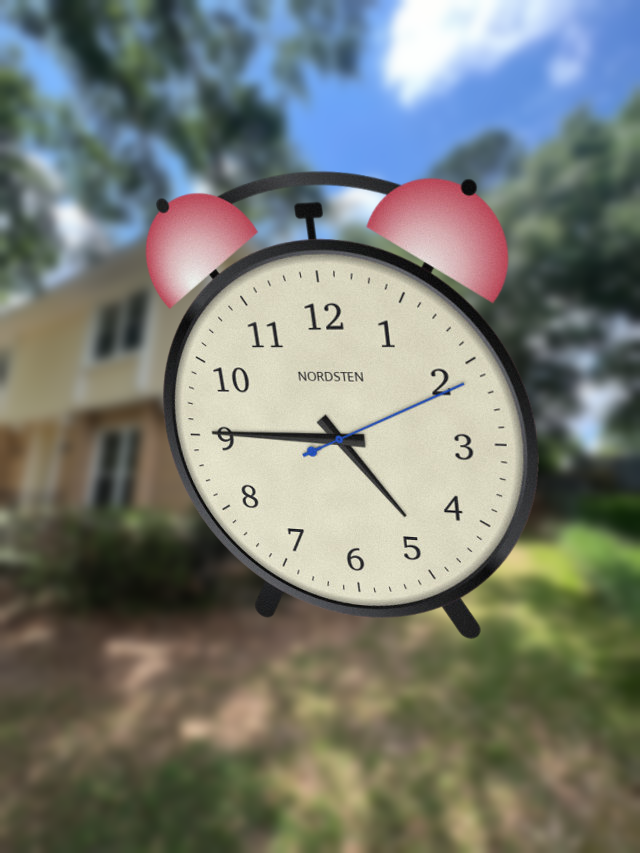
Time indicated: 4:45:11
